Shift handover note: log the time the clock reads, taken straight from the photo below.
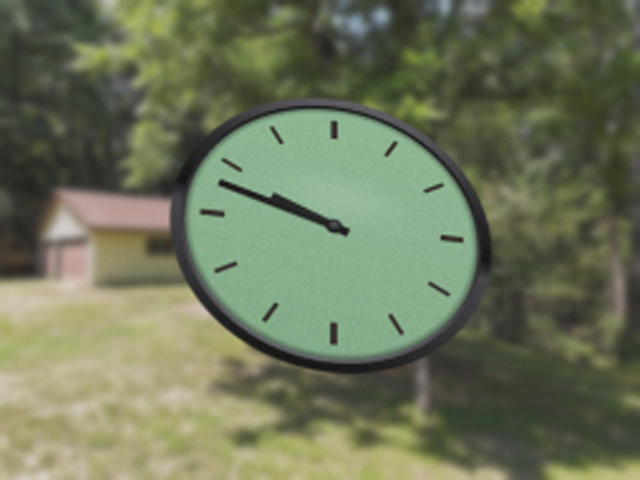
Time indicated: 9:48
